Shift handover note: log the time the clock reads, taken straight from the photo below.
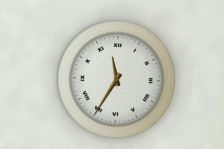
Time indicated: 11:35
